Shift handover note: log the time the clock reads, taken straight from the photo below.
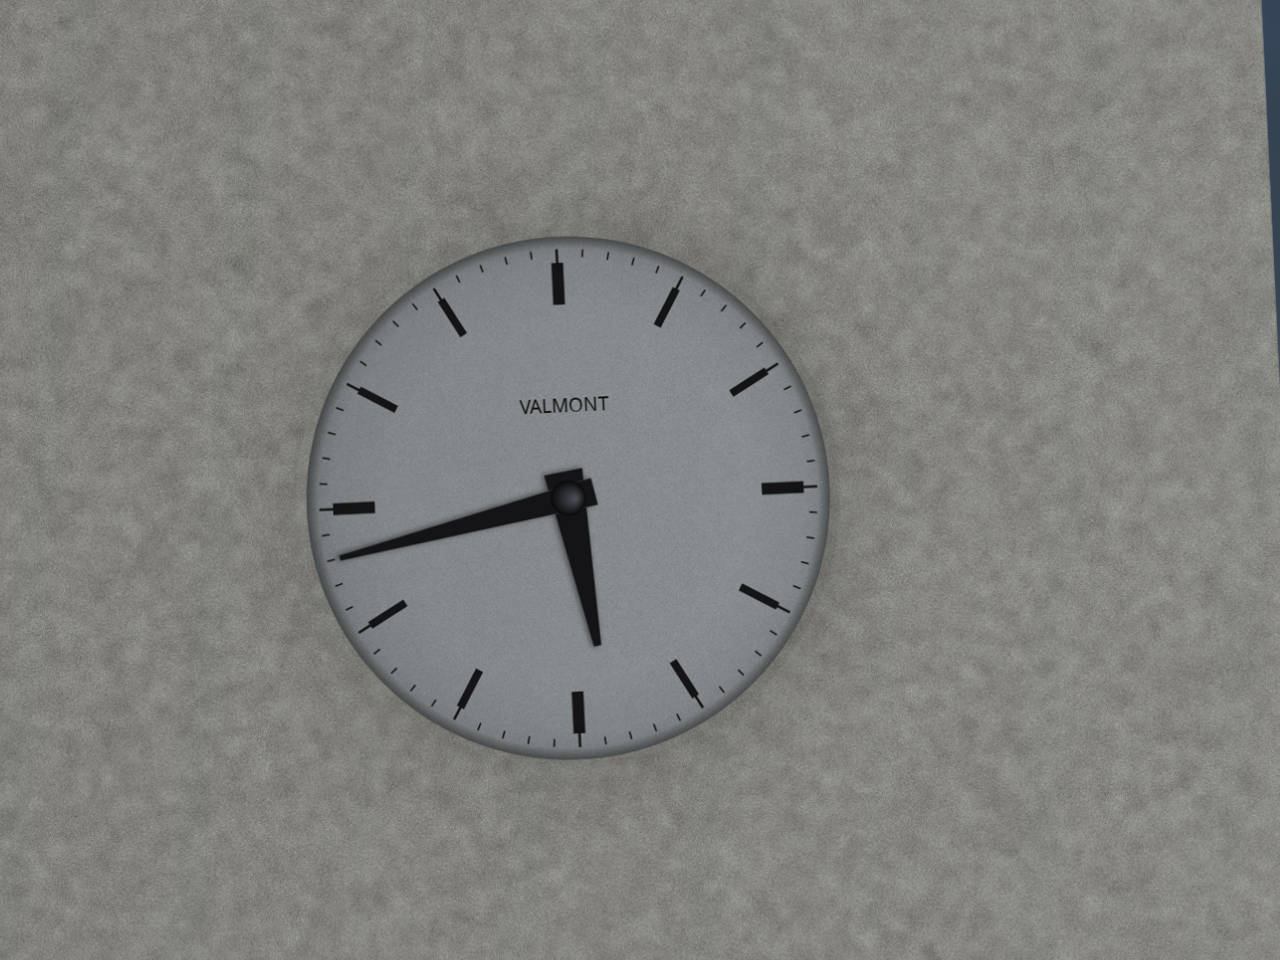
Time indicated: 5:43
